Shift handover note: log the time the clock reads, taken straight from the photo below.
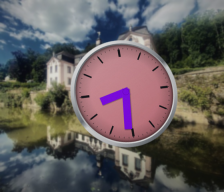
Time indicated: 8:31
